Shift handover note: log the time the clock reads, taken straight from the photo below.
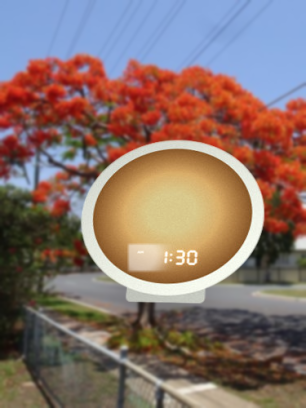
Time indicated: 1:30
